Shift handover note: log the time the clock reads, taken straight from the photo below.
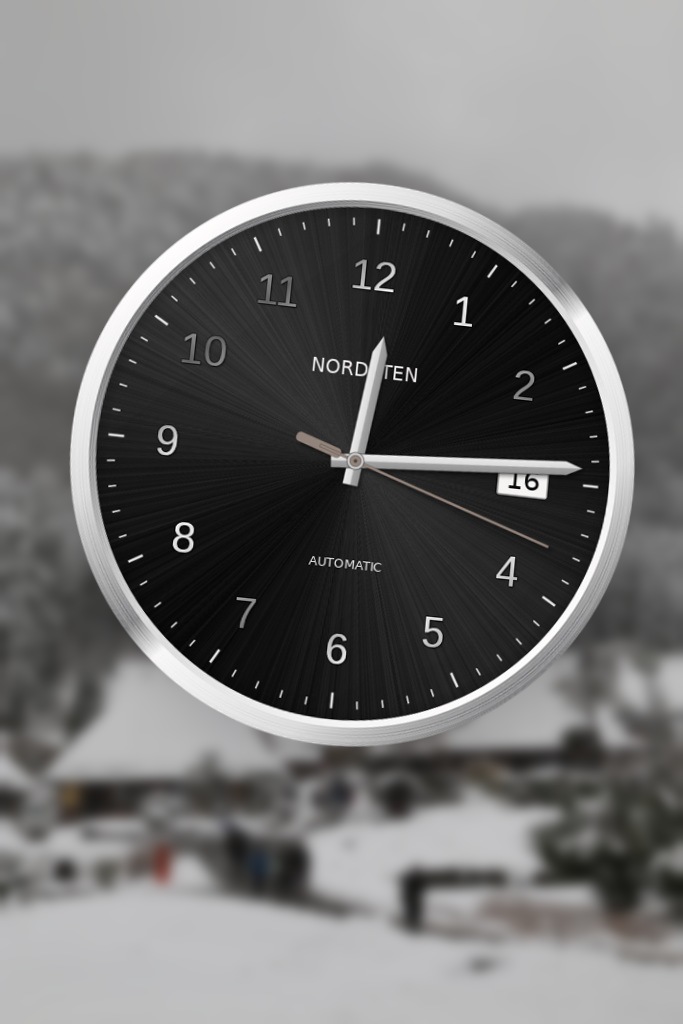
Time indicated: 12:14:18
